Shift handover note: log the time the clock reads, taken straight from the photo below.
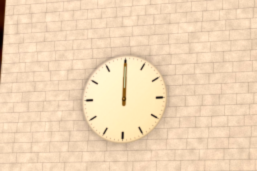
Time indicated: 12:00
